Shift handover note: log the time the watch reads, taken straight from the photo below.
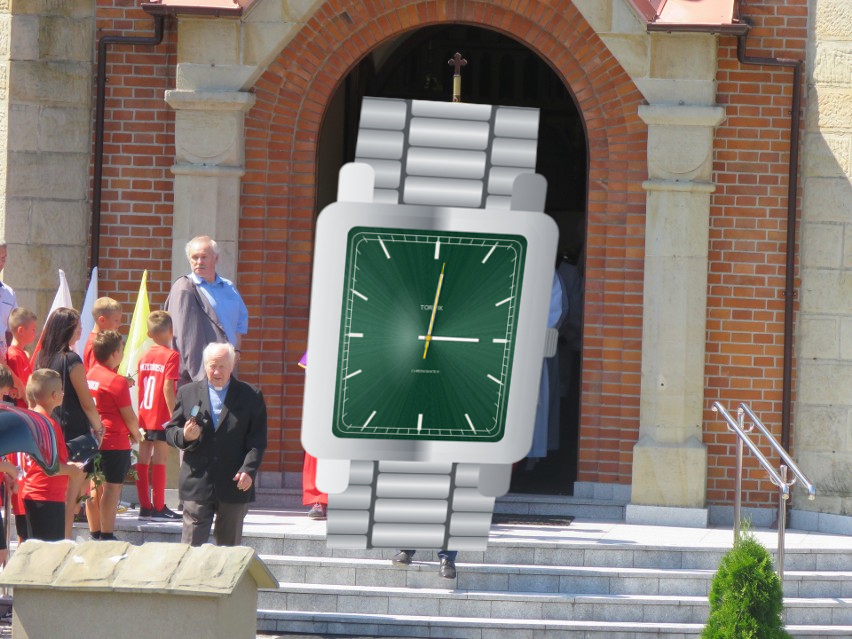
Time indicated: 3:01:01
